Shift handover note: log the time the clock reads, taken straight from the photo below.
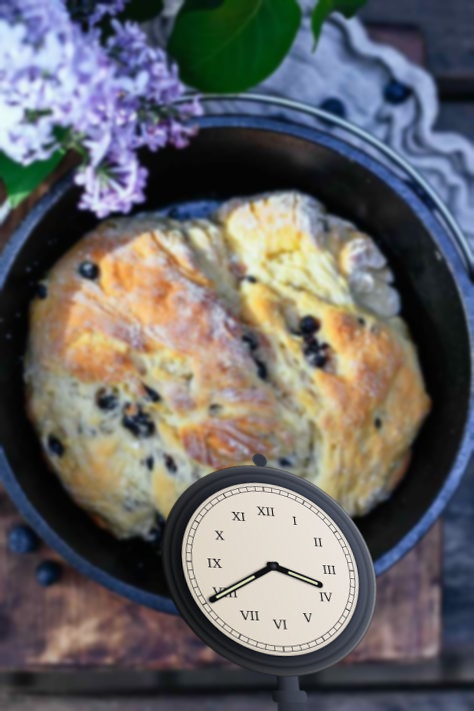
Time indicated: 3:40
